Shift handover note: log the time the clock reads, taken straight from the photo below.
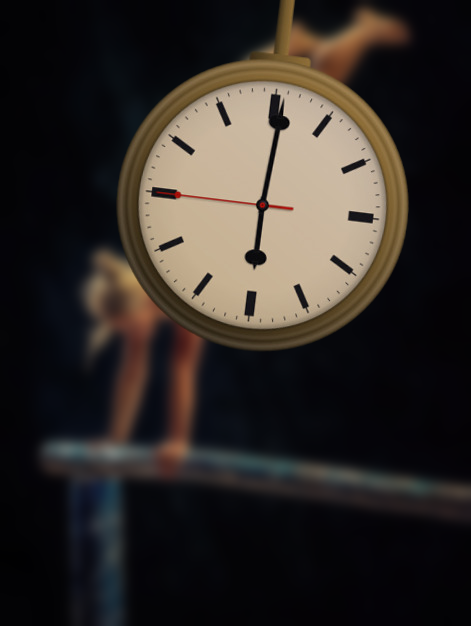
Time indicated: 6:00:45
